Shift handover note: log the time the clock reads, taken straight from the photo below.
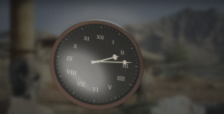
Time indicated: 2:14
